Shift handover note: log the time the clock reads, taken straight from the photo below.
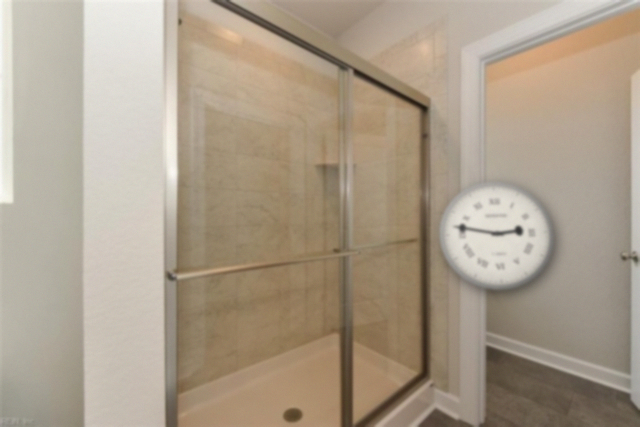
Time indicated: 2:47
